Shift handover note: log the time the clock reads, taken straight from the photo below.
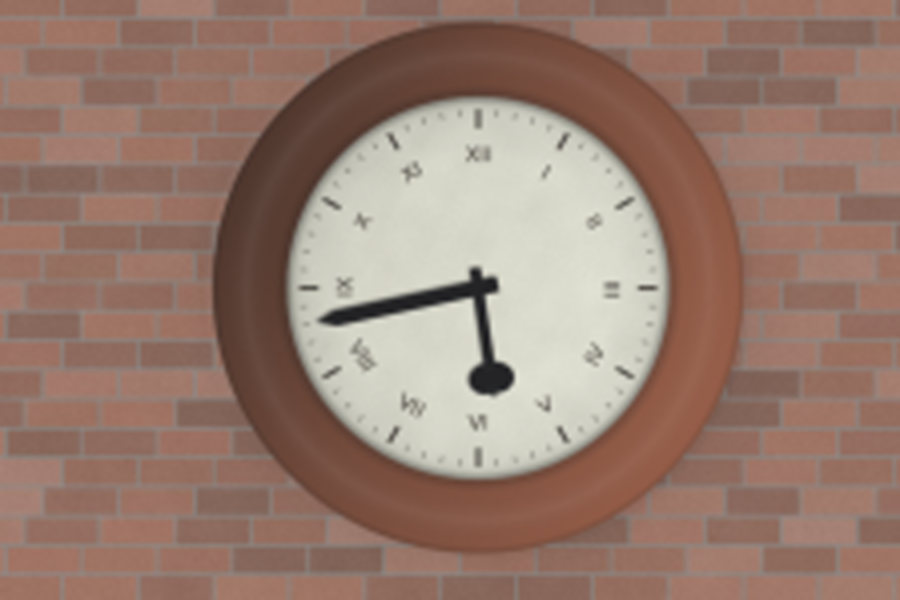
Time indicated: 5:43
